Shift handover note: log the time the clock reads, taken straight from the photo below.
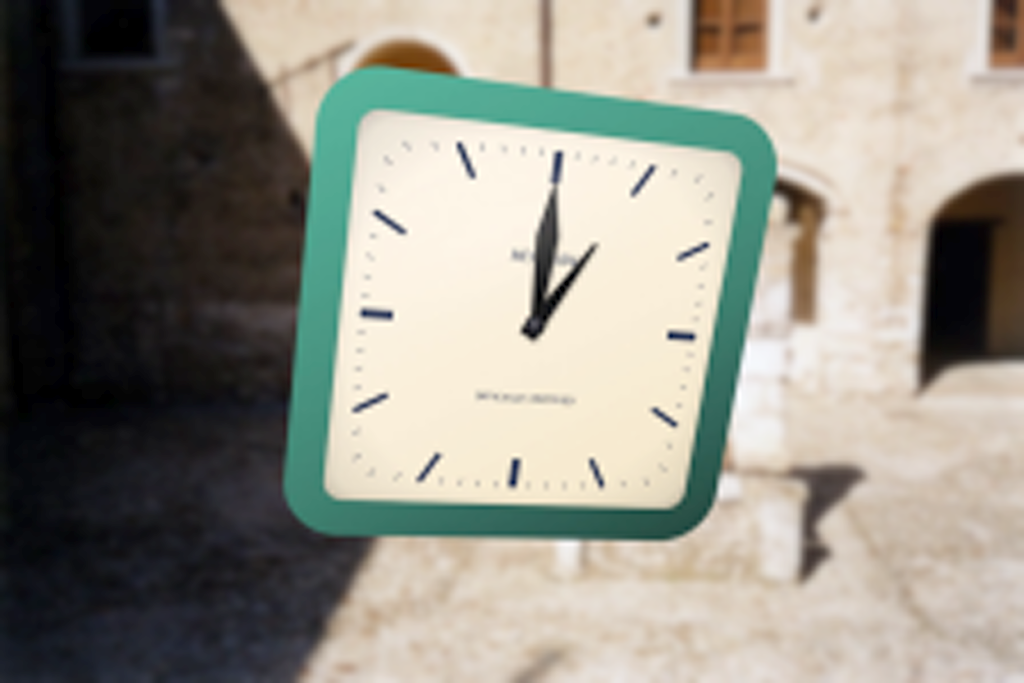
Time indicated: 1:00
